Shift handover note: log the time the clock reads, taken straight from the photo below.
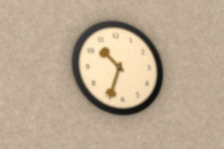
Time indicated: 10:34
